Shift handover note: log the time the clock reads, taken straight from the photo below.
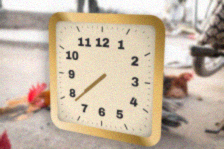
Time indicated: 7:38
